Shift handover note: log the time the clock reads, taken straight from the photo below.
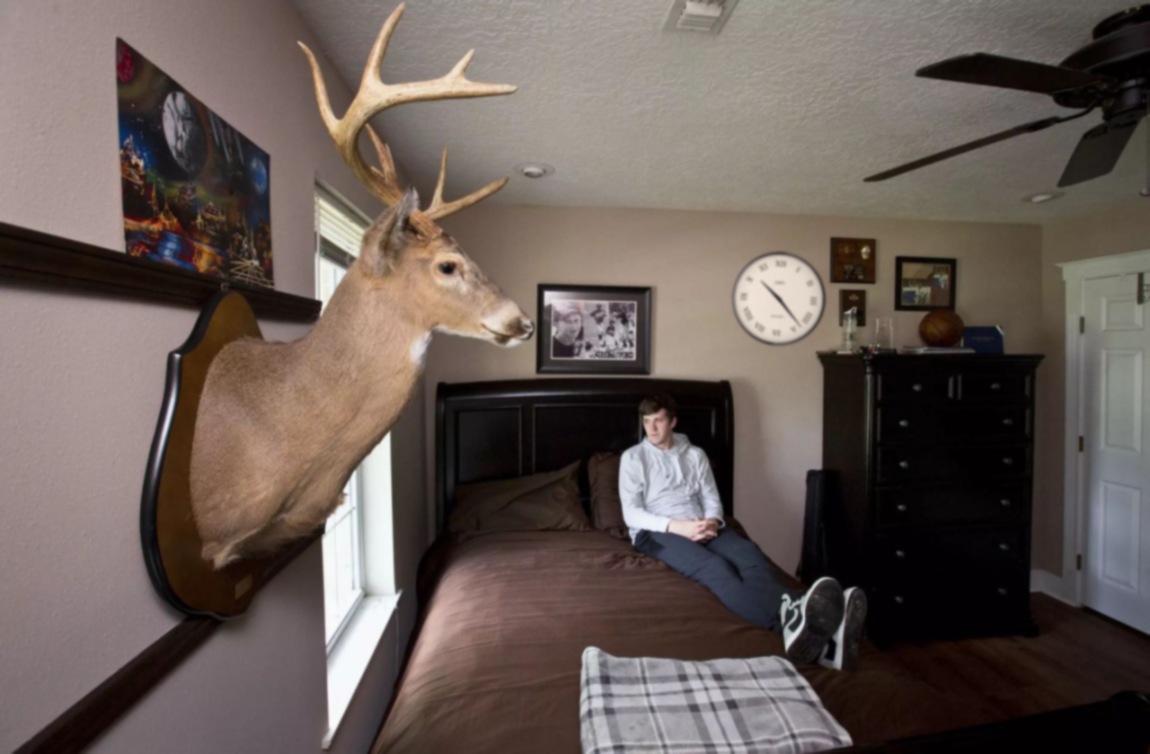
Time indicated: 10:23
